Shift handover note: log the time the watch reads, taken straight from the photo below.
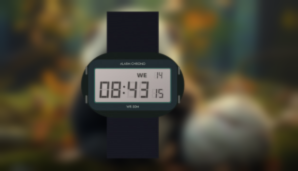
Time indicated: 8:43:15
